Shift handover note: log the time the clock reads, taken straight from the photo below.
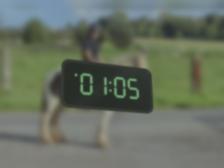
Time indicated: 1:05
